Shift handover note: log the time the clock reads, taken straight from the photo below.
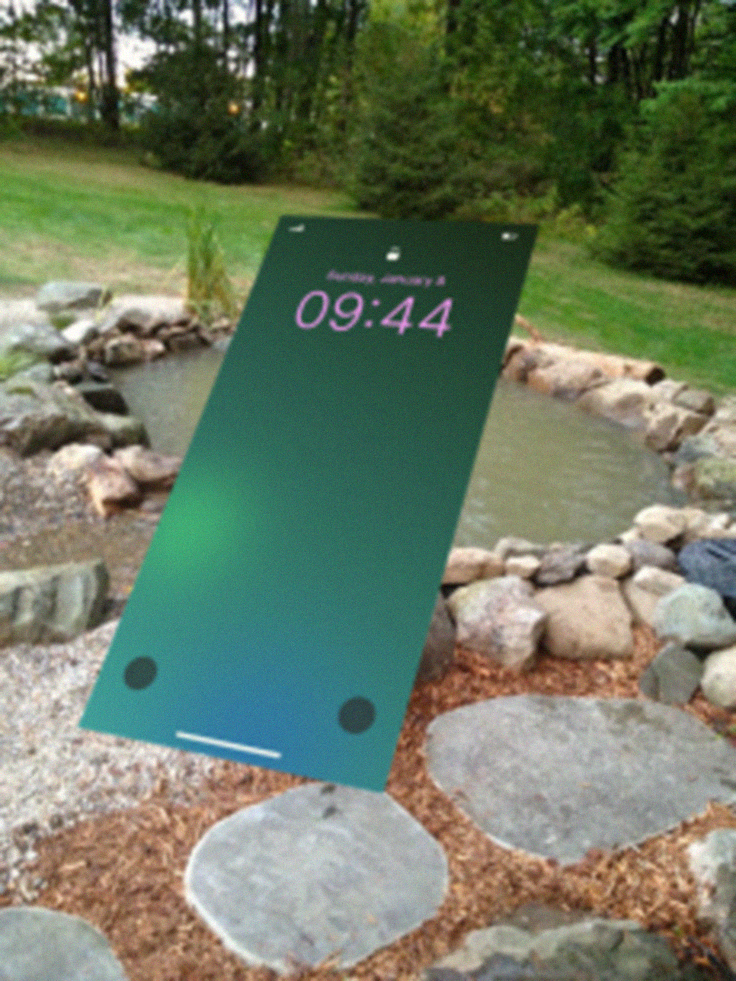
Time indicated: 9:44
